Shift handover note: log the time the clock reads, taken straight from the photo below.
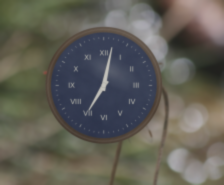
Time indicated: 7:02
